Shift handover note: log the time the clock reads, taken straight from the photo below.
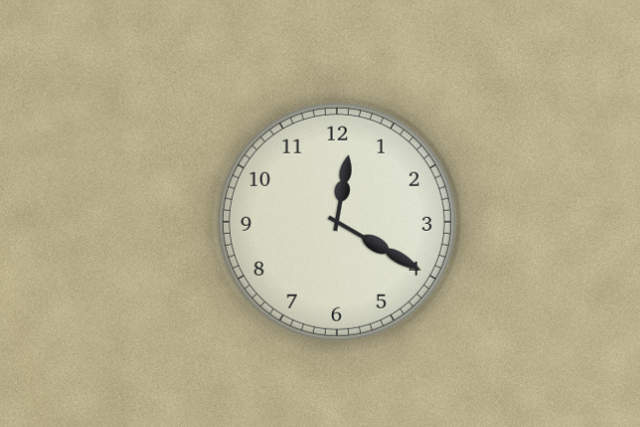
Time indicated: 12:20
